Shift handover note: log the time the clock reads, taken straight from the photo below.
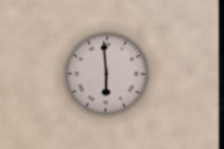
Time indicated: 5:59
